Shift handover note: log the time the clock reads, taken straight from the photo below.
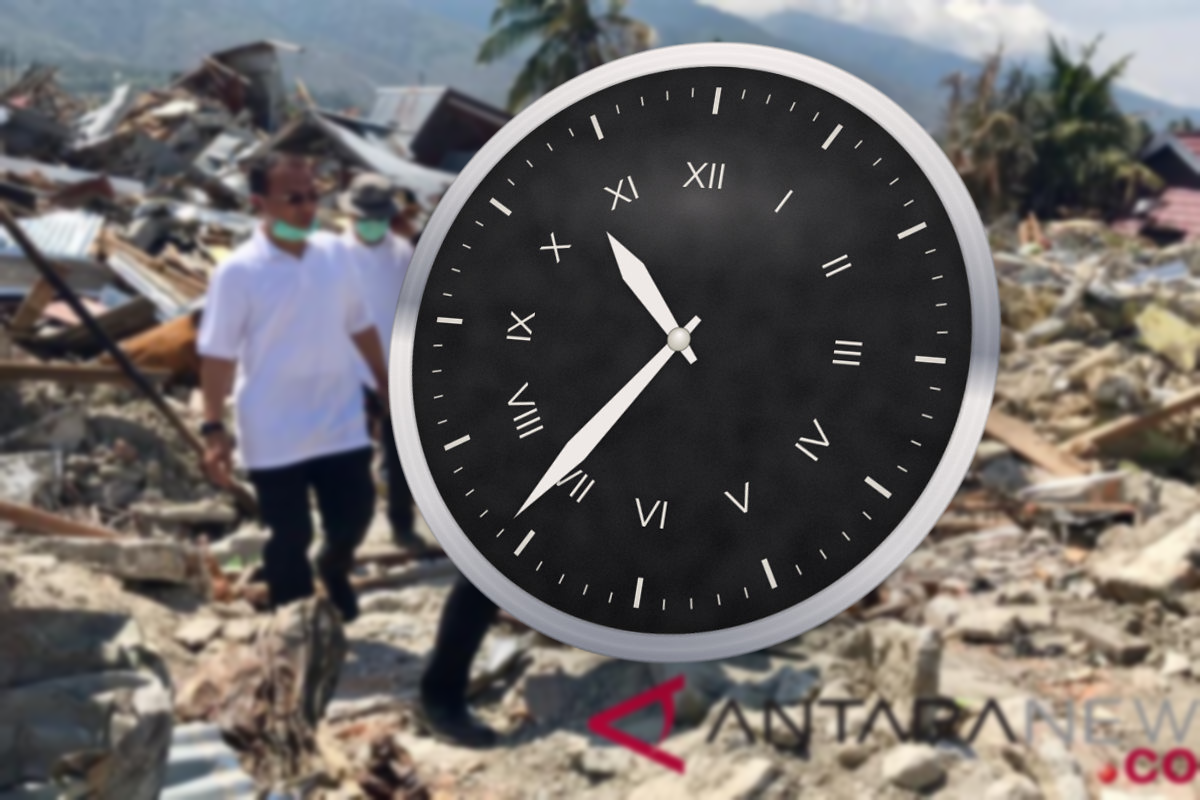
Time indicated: 10:36
